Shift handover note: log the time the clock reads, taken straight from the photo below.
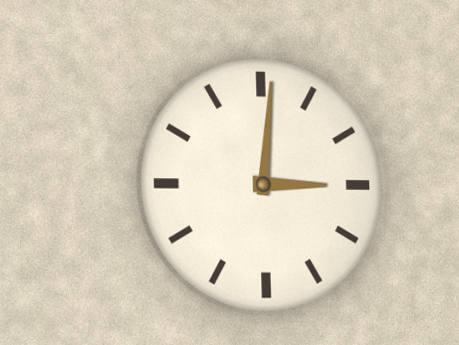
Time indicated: 3:01
